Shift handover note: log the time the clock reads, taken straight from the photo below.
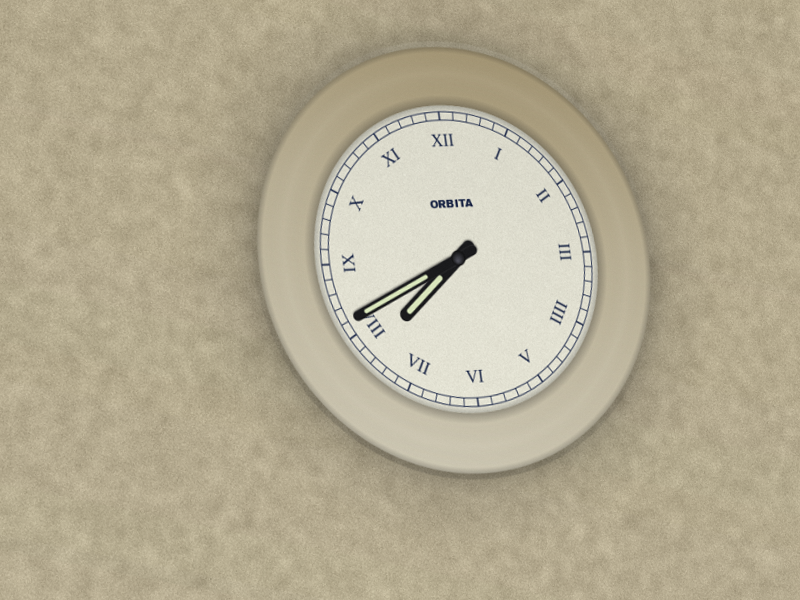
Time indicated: 7:41
